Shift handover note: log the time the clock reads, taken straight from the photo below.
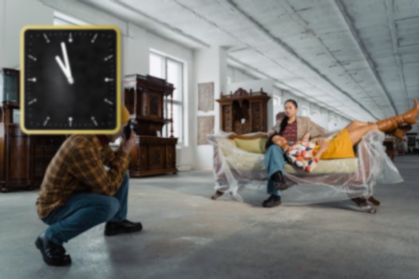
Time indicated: 10:58
